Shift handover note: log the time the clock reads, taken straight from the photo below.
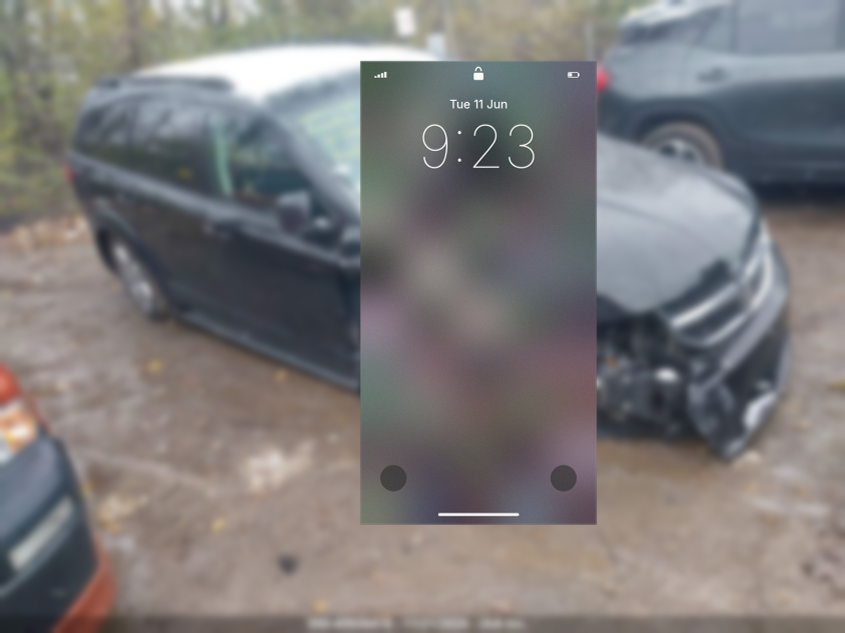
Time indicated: 9:23
